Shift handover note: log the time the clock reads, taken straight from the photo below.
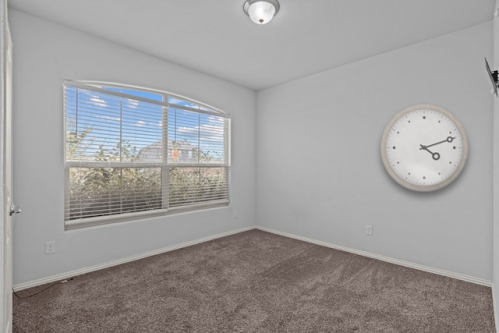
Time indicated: 4:12
